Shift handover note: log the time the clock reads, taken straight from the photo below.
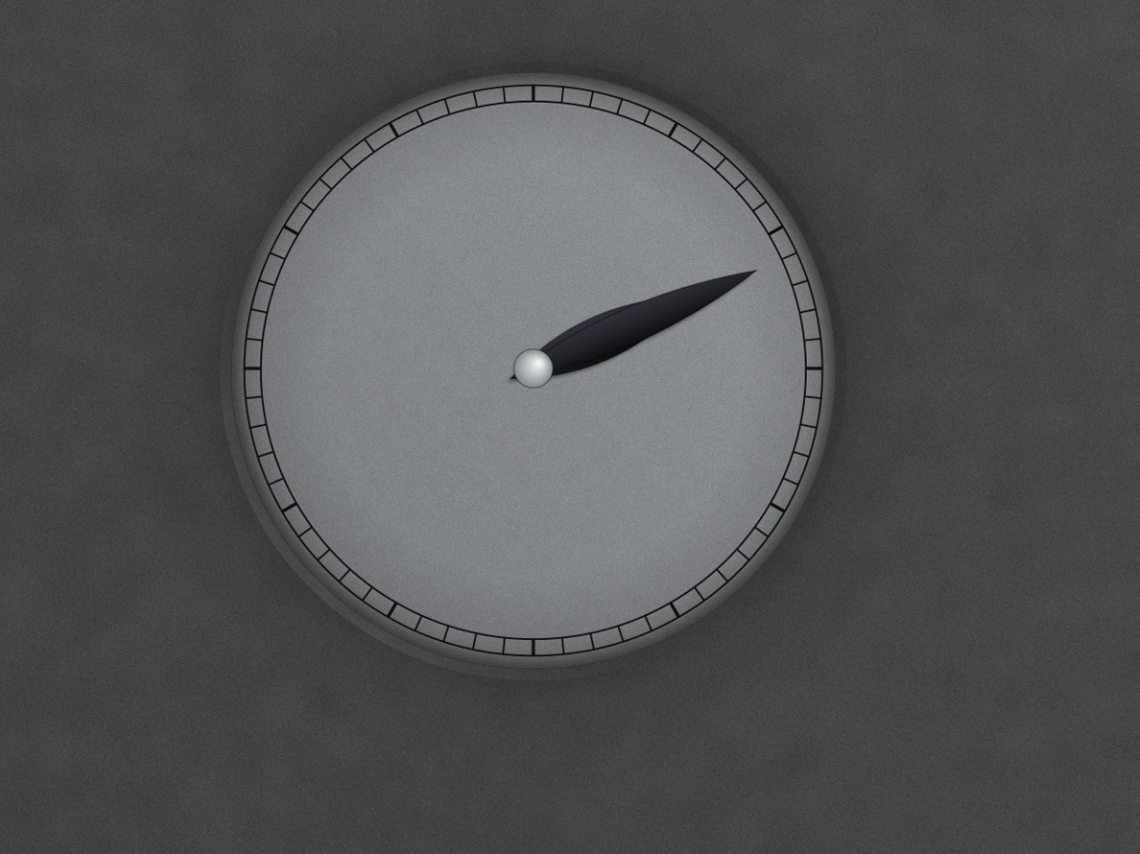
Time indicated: 2:11
